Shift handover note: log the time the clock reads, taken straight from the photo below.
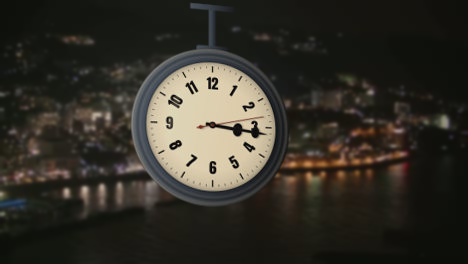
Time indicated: 3:16:13
